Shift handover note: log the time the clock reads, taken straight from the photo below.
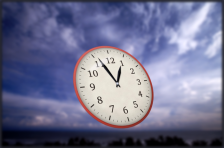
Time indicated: 12:56
